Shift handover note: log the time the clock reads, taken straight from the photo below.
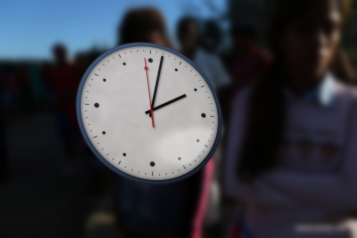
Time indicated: 2:01:59
